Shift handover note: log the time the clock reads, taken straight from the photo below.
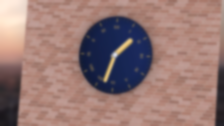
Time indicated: 1:33
